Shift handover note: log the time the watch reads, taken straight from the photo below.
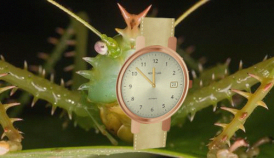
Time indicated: 11:52
